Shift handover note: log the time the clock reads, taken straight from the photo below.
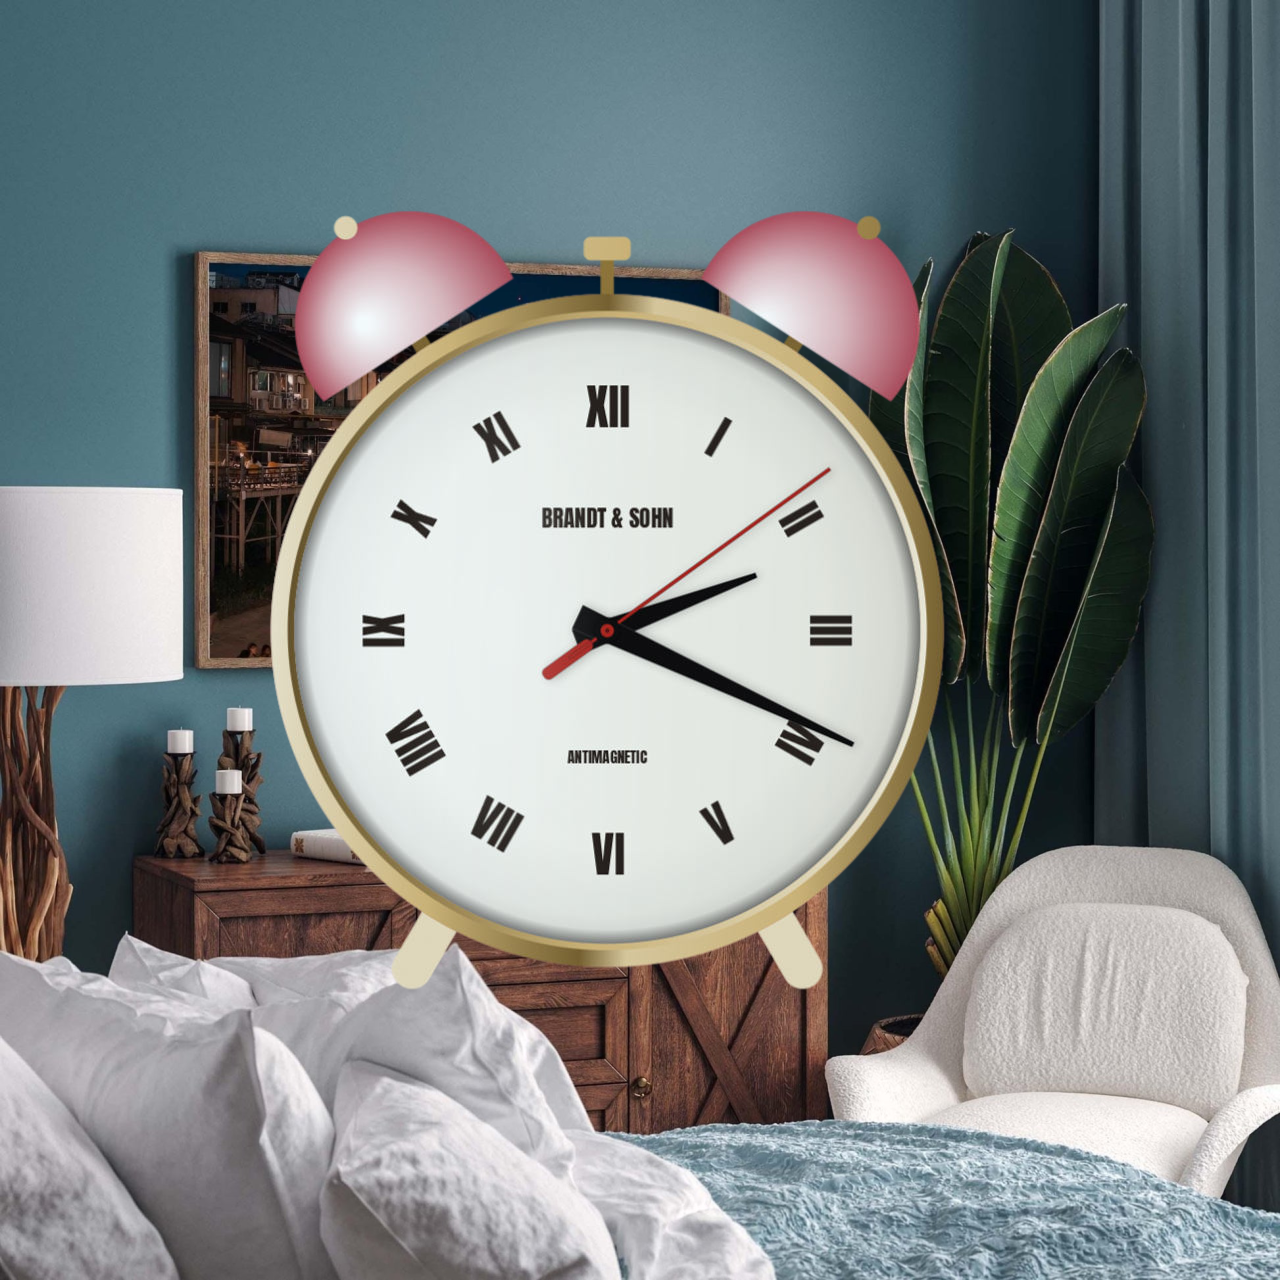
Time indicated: 2:19:09
